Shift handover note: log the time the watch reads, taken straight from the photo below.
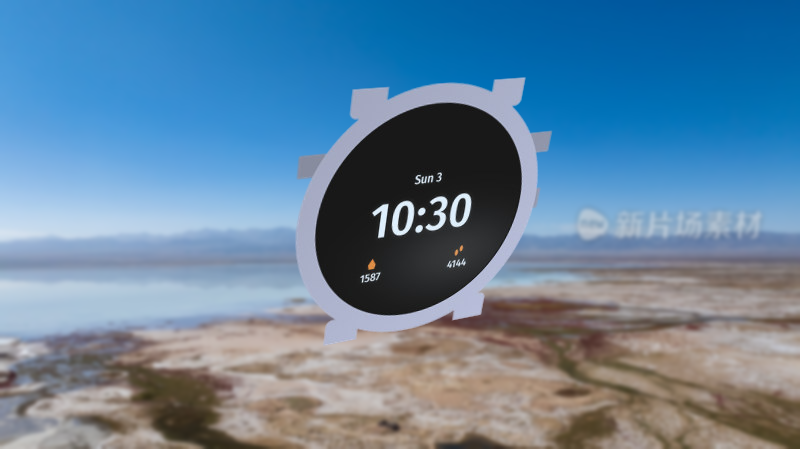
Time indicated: 10:30
